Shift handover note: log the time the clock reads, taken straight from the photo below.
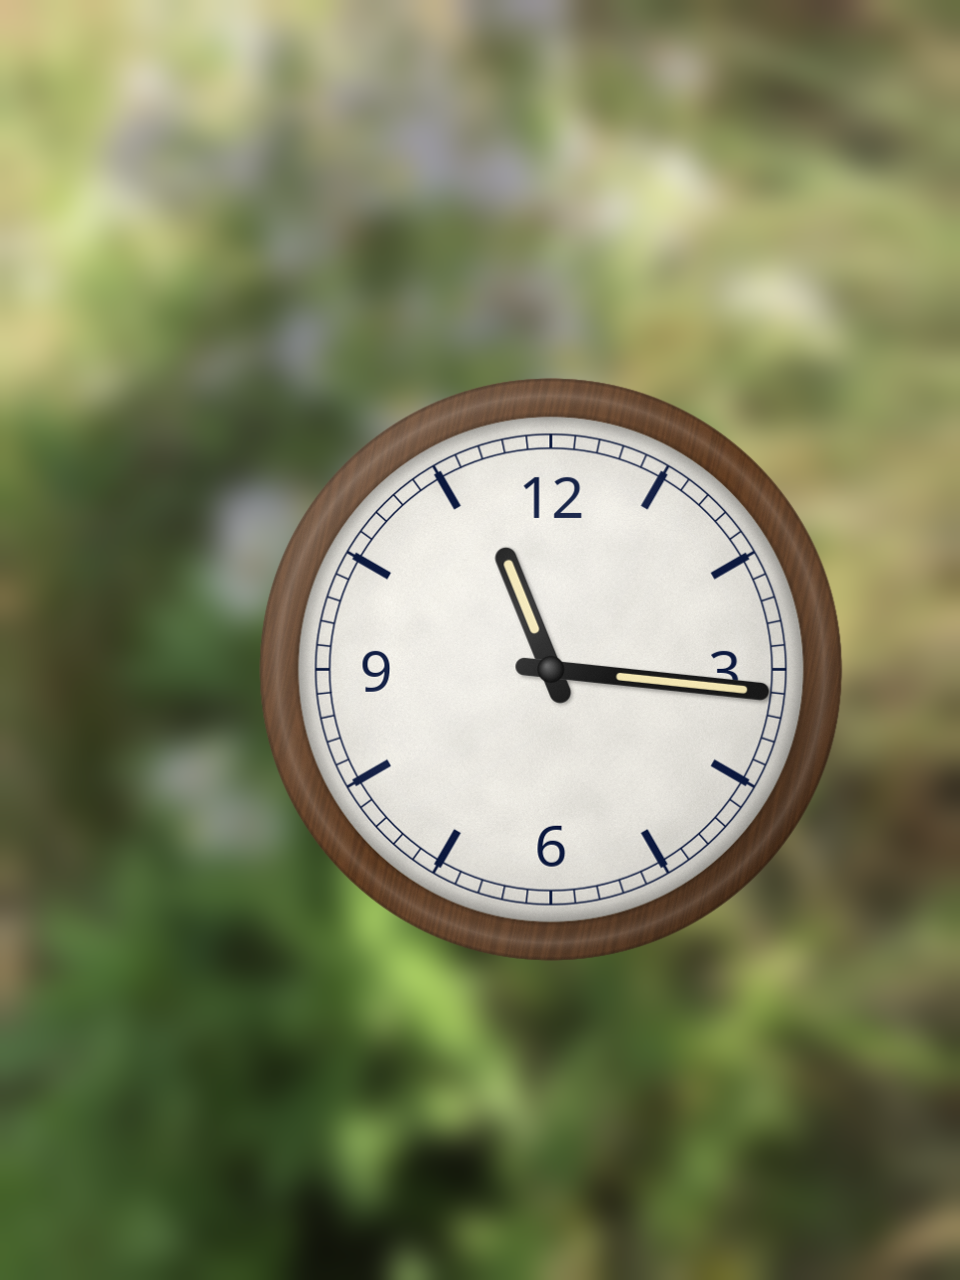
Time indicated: 11:16
